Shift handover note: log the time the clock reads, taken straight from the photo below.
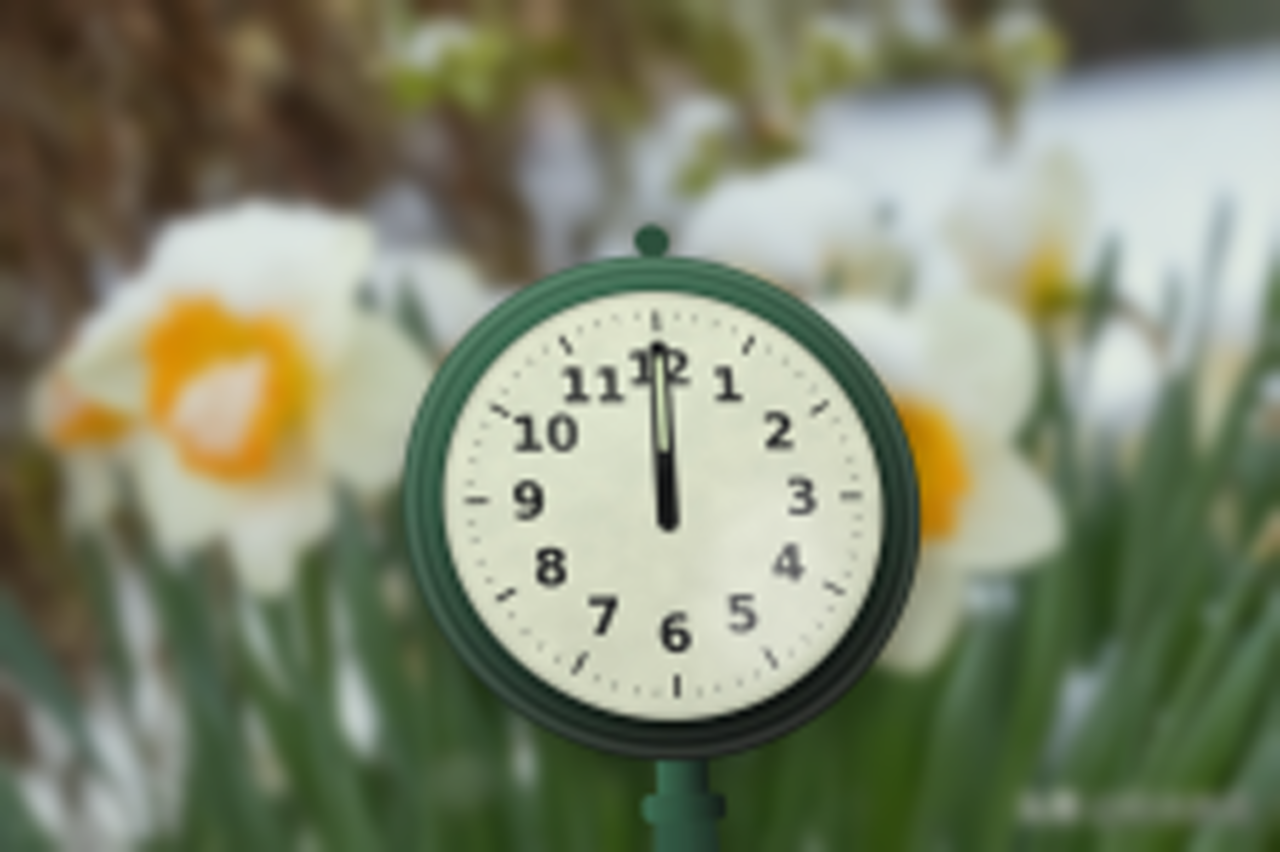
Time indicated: 12:00
